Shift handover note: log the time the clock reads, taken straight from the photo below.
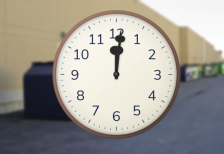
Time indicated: 12:01
